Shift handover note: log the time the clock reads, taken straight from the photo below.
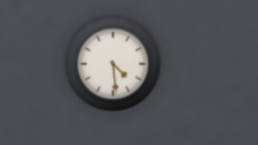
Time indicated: 4:29
